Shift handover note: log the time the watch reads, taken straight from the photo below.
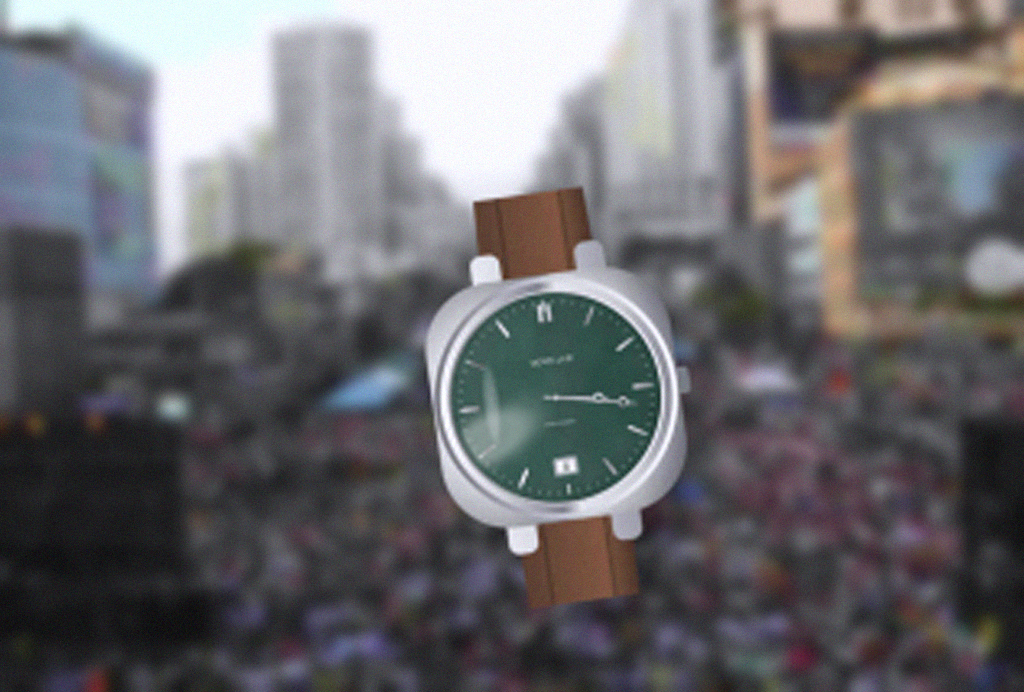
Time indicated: 3:17
